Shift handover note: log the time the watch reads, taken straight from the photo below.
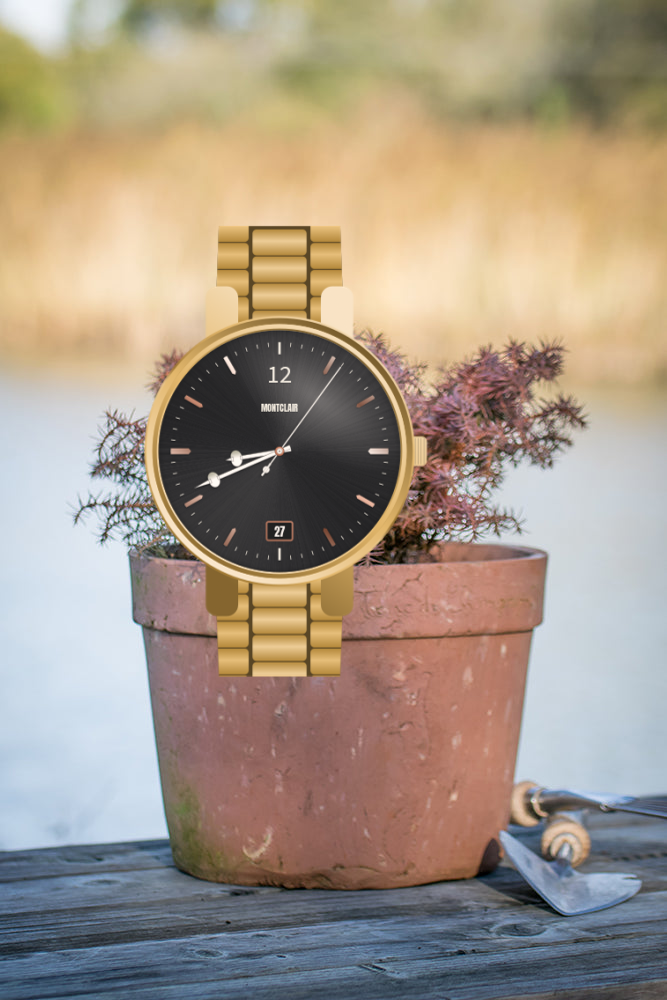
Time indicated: 8:41:06
